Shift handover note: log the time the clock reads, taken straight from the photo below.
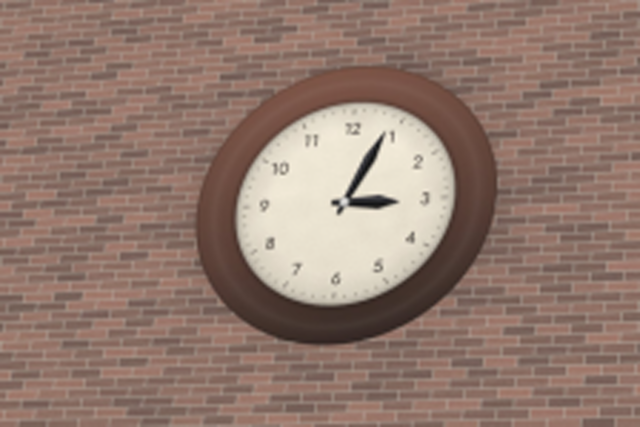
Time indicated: 3:04
